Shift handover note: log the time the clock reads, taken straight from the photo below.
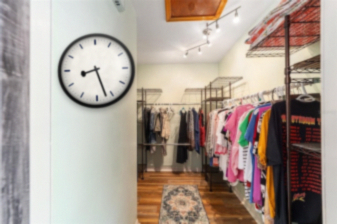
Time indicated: 8:27
